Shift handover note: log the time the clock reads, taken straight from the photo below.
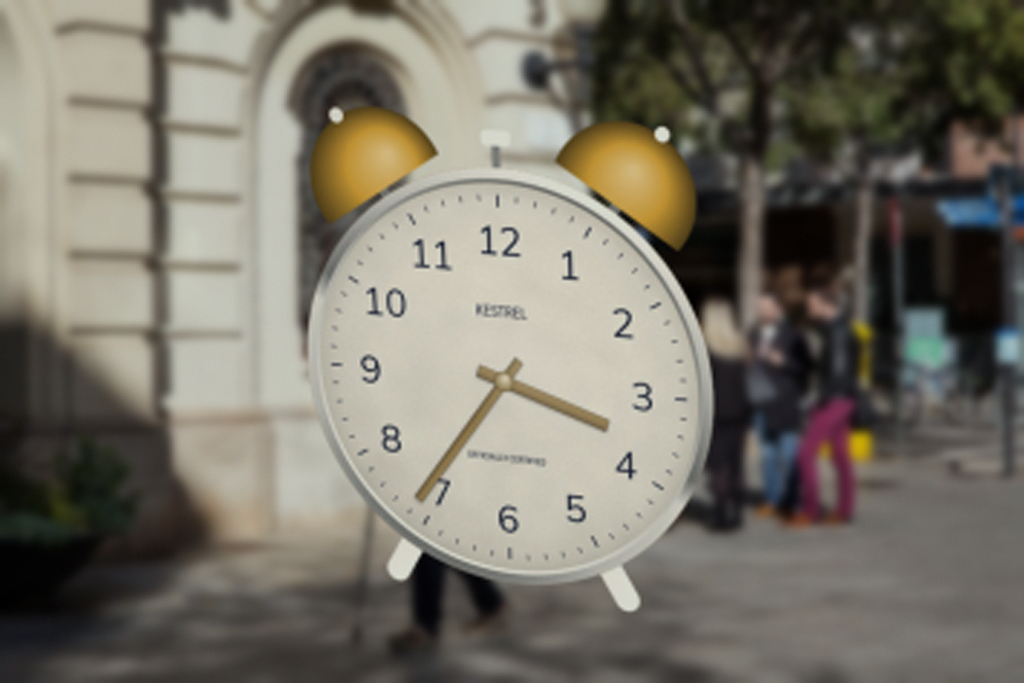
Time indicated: 3:36
